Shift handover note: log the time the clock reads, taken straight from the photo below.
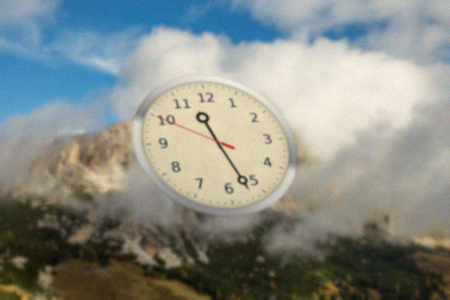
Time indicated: 11:26:50
